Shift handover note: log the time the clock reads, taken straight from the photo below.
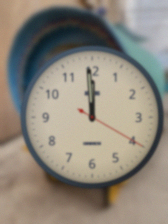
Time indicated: 11:59:20
